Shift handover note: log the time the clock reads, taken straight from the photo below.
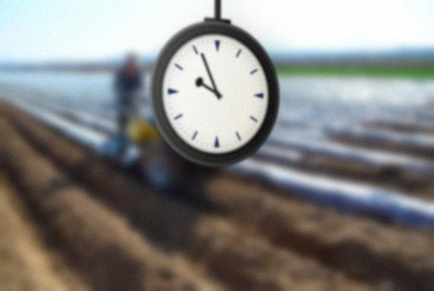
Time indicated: 9:56
